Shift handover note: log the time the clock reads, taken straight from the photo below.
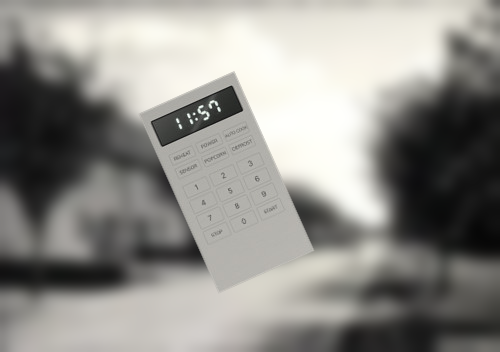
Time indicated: 11:57
